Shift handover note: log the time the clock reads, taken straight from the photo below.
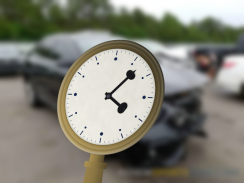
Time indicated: 4:07
